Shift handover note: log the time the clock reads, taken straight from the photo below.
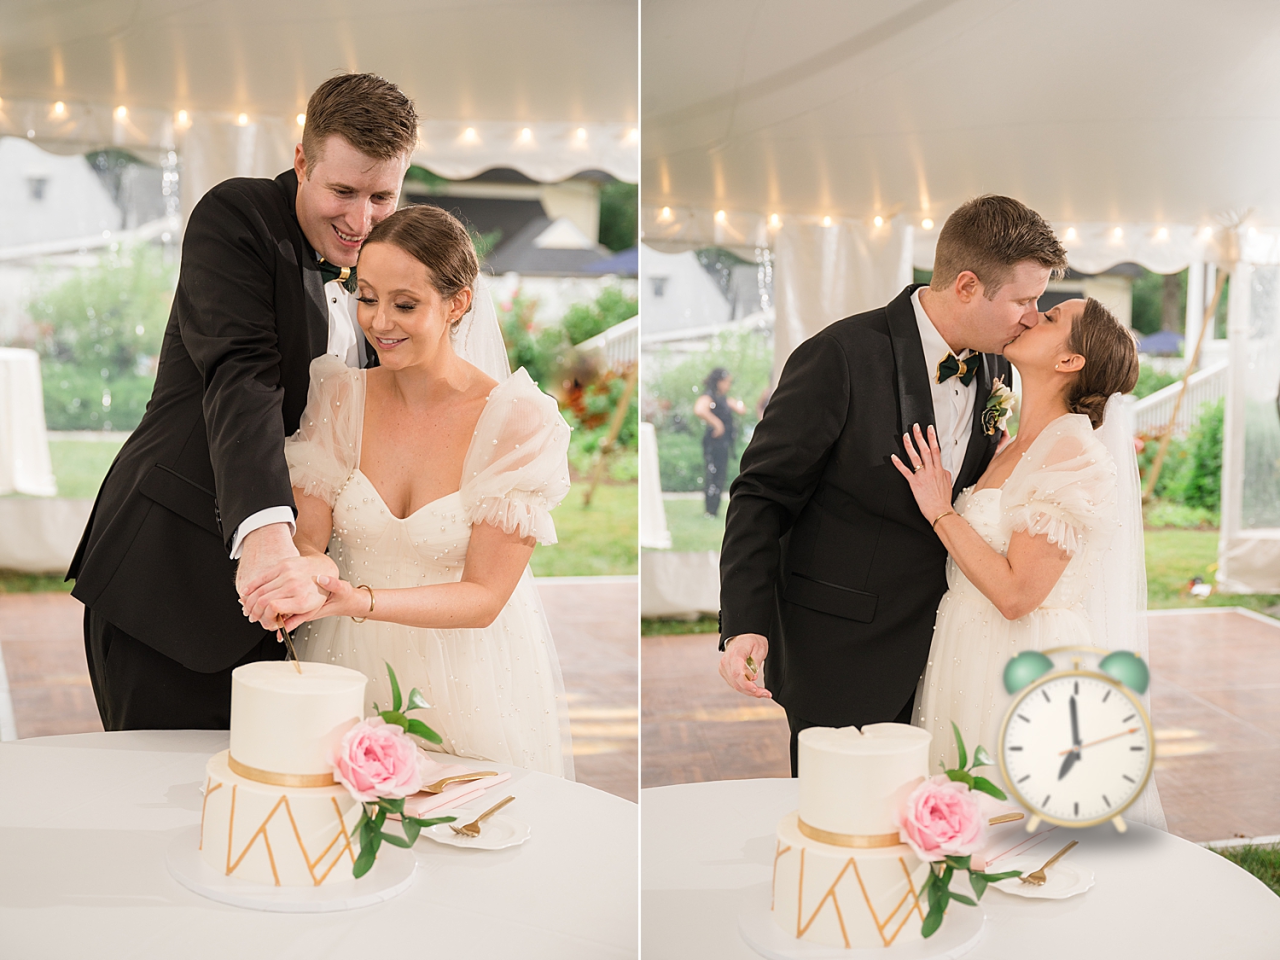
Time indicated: 6:59:12
